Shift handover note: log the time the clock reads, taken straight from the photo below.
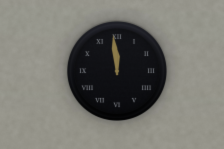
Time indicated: 11:59
